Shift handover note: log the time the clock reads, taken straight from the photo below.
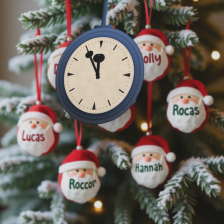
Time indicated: 11:55
